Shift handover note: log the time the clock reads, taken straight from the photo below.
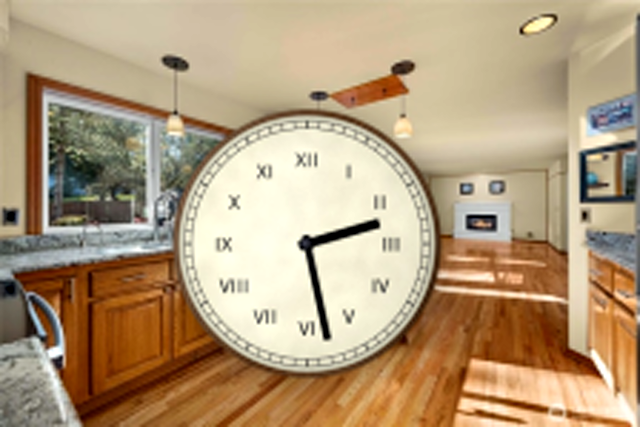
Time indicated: 2:28
